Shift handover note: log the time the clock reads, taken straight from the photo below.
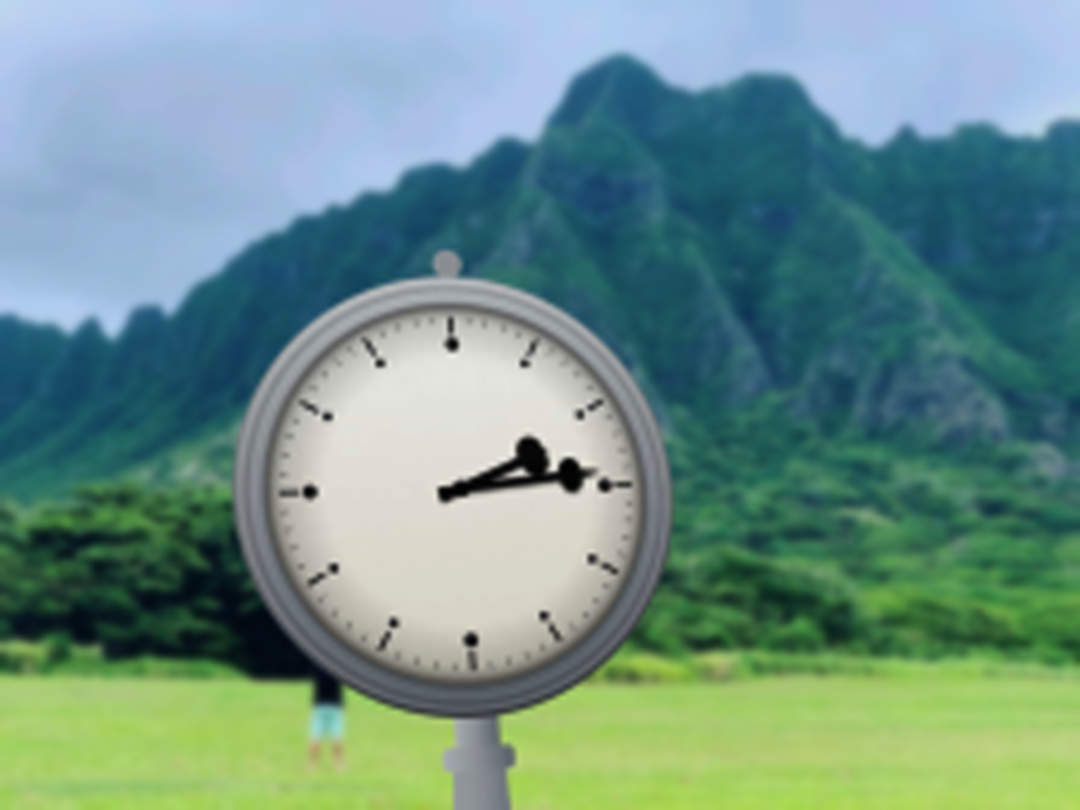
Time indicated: 2:14
